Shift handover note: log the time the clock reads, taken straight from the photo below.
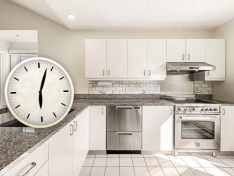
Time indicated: 6:03
